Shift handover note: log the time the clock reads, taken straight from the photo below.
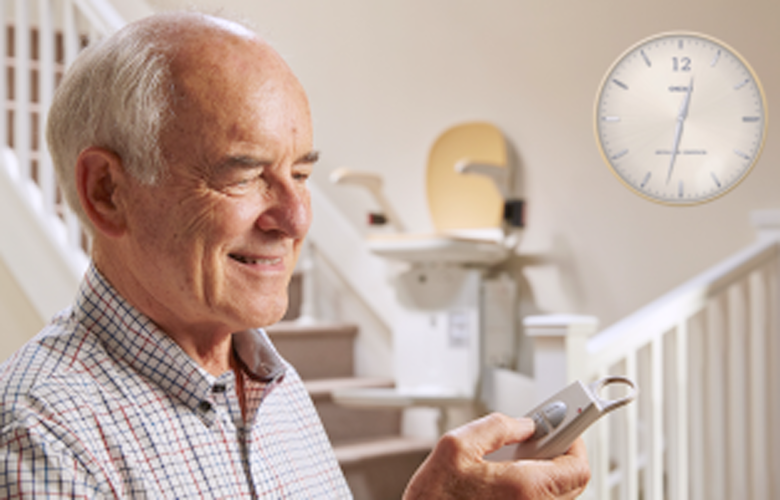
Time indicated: 12:32
